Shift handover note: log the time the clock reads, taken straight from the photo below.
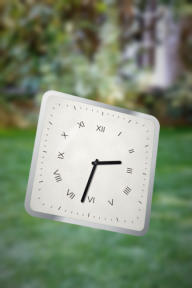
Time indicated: 2:32
